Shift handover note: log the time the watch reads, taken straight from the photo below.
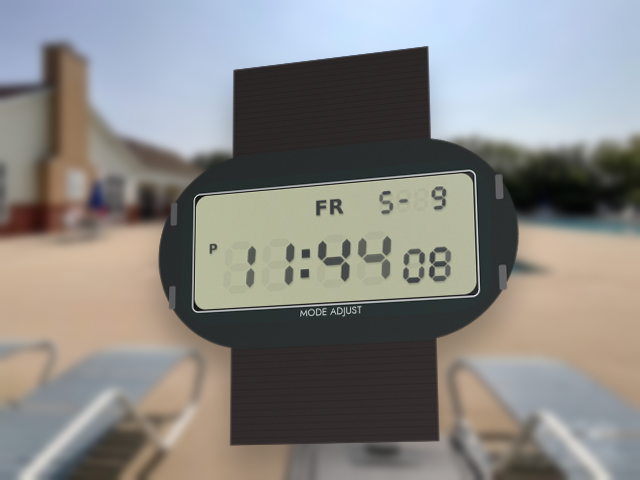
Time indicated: 11:44:08
